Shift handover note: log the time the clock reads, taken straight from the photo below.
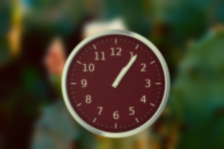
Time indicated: 1:06
